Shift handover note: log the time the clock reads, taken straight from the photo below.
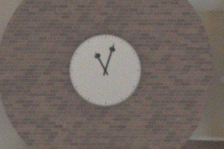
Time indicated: 11:03
